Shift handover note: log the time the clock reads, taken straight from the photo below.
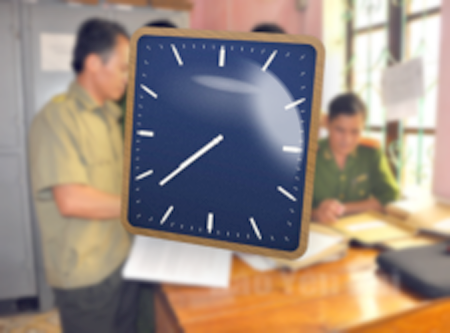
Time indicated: 7:38
